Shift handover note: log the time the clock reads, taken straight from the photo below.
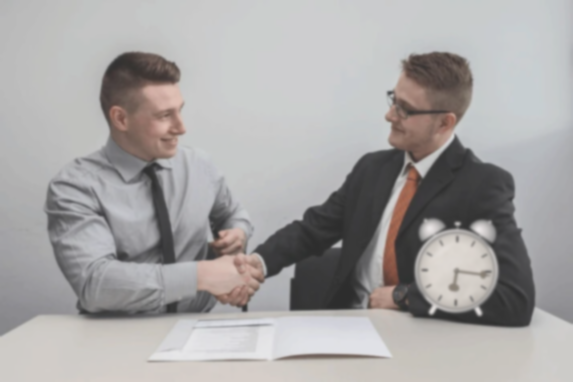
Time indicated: 6:16
